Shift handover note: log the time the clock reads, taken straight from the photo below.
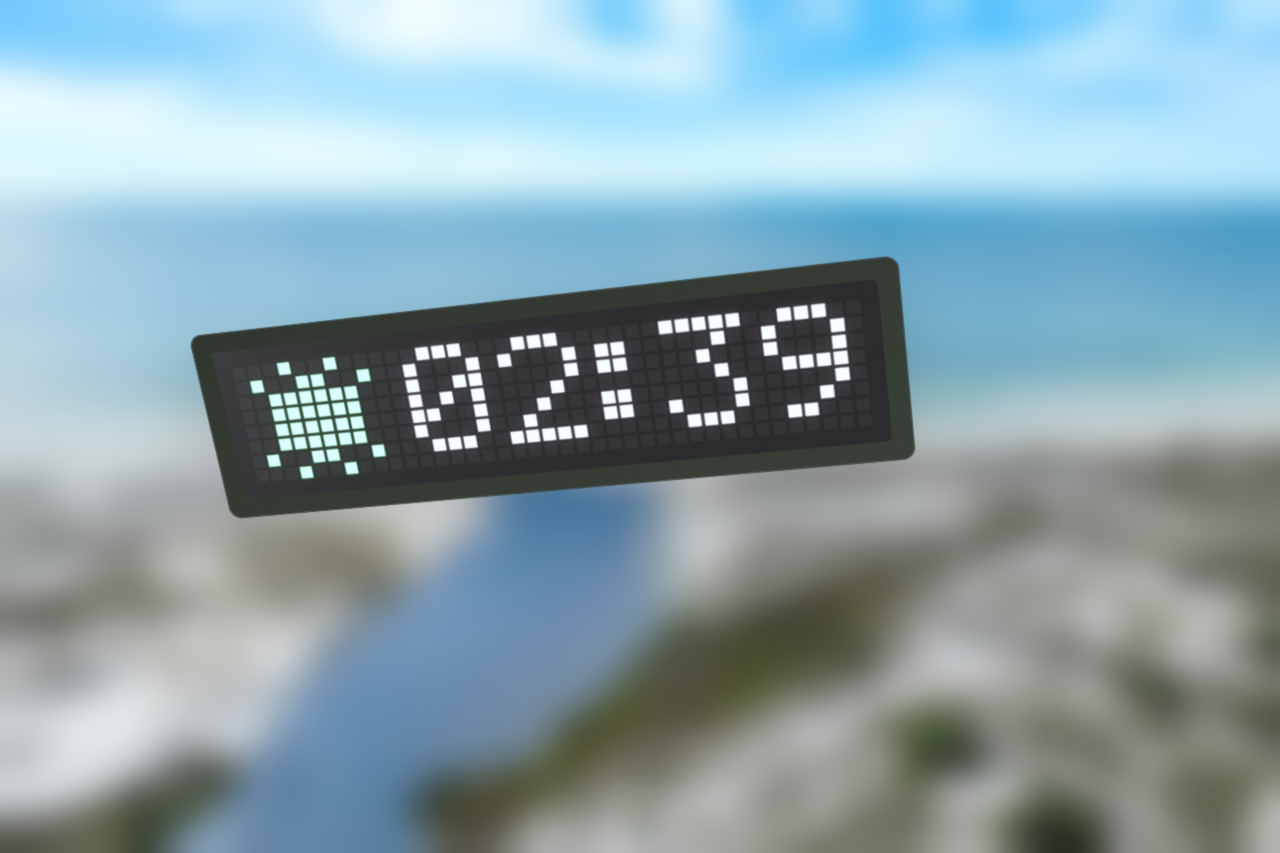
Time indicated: 2:39
